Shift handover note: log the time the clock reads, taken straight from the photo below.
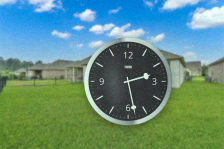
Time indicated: 2:28
